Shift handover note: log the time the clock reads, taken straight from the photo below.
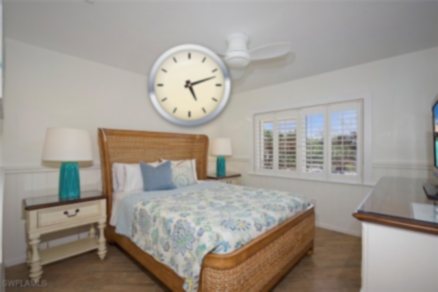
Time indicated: 5:12
